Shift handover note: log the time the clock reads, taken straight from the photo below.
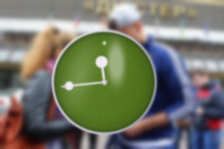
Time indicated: 11:44
